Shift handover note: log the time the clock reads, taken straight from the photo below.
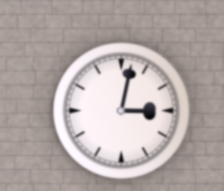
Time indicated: 3:02
